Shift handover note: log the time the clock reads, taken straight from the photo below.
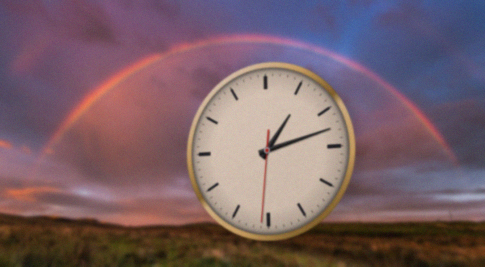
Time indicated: 1:12:31
